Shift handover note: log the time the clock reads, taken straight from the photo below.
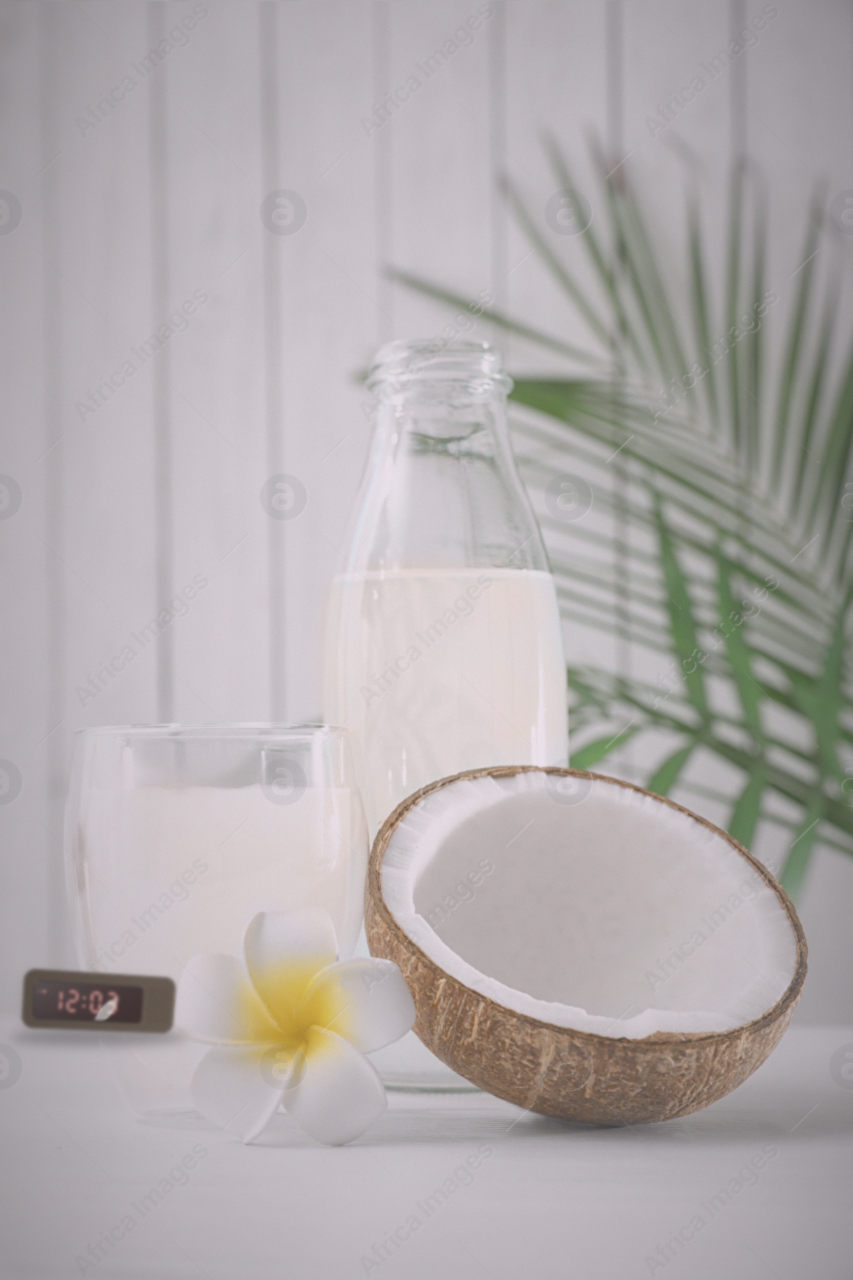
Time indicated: 12:03
